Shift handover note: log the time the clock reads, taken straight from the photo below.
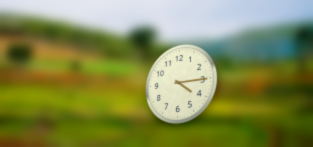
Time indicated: 4:15
